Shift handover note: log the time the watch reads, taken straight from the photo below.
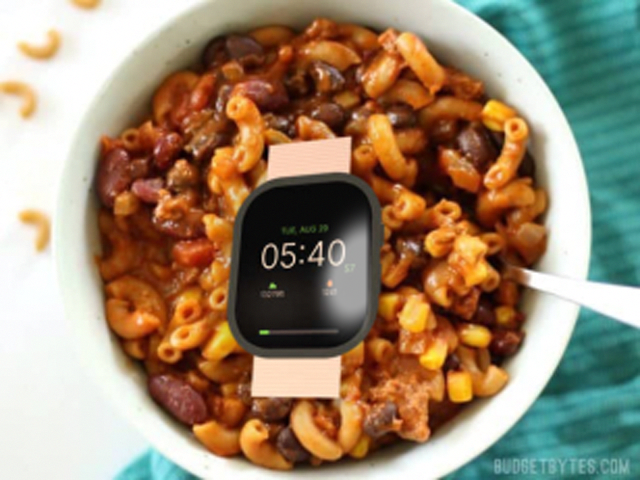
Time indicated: 5:40
